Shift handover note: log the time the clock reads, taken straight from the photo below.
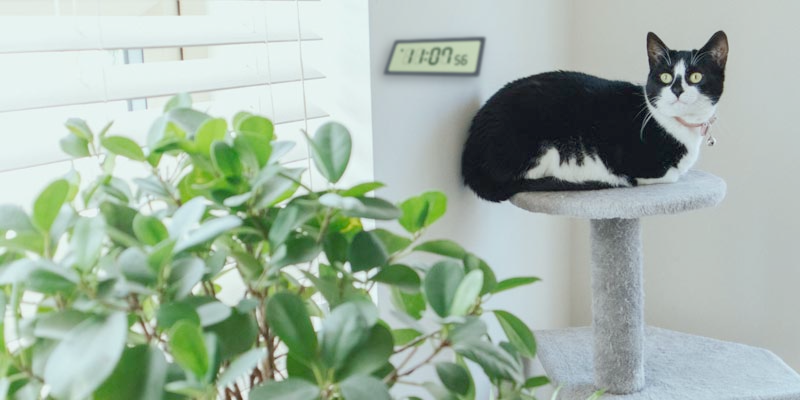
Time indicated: 11:07
